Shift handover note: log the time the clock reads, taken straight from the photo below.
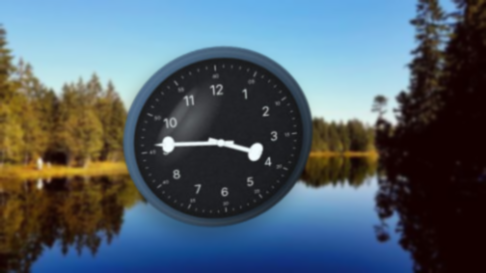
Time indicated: 3:46
